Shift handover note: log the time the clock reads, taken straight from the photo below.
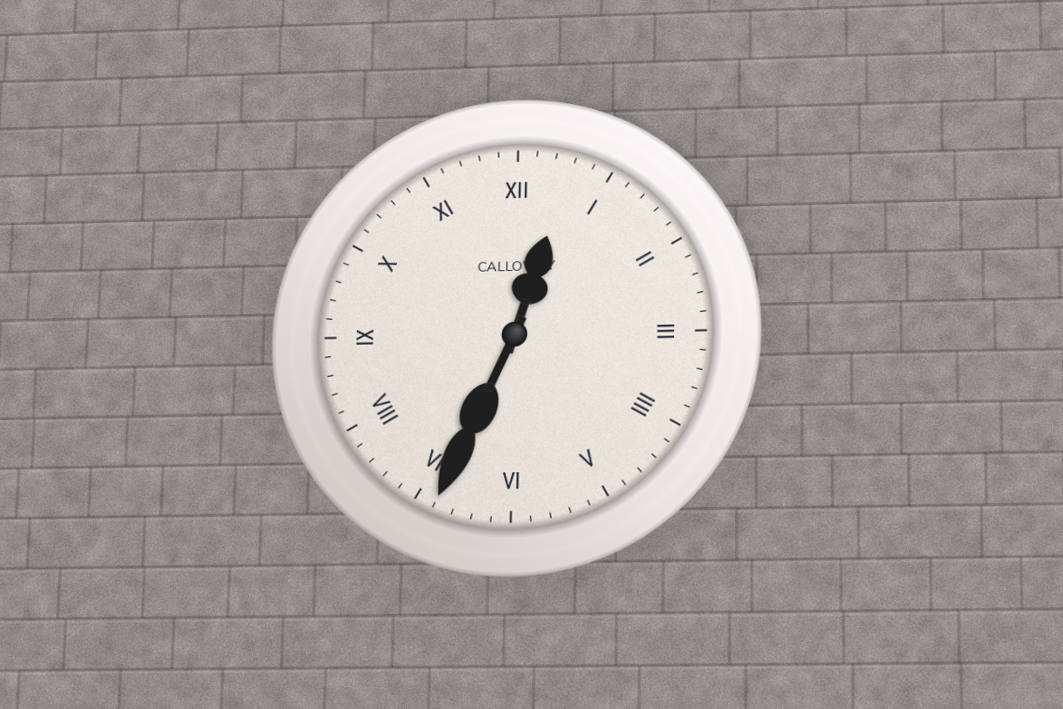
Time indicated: 12:34
